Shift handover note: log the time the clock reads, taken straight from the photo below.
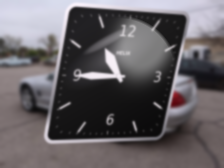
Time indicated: 10:45
